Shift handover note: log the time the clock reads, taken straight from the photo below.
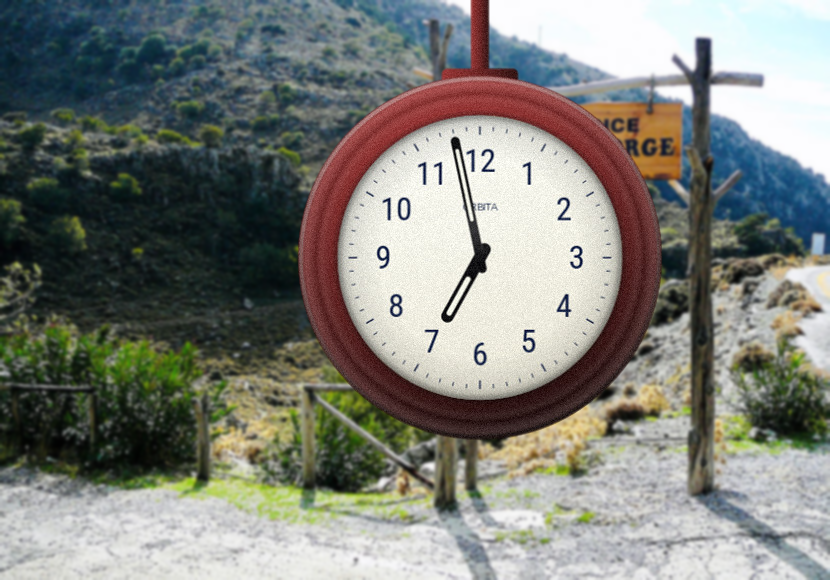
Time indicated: 6:58
